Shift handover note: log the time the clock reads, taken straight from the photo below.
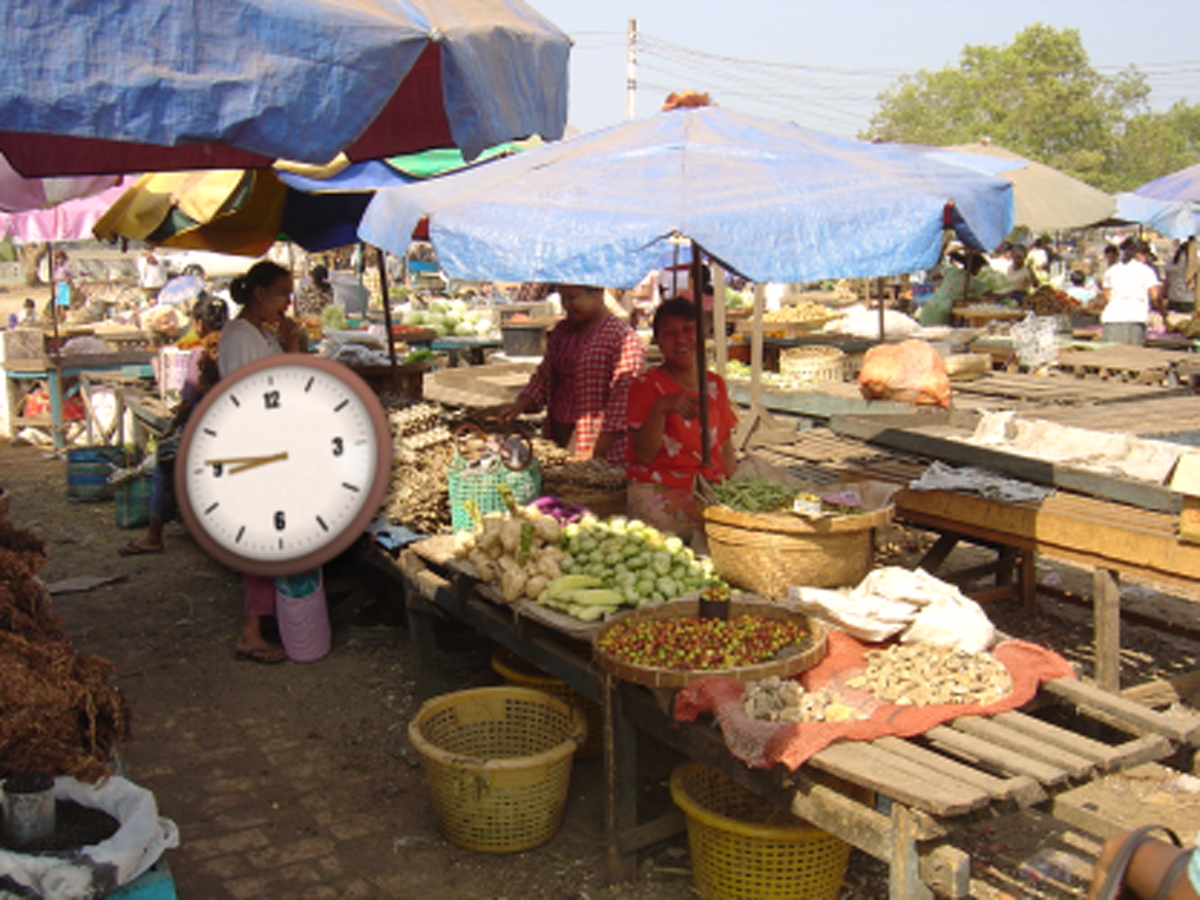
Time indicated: 8:46
